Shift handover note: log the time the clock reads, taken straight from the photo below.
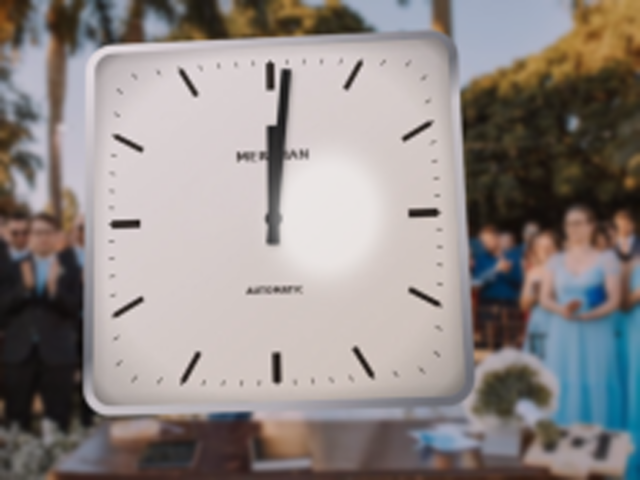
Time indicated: 12:01
